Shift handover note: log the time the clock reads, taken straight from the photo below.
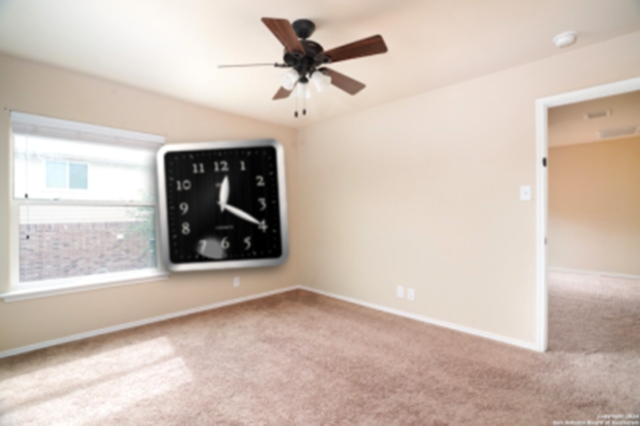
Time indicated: 12:20
